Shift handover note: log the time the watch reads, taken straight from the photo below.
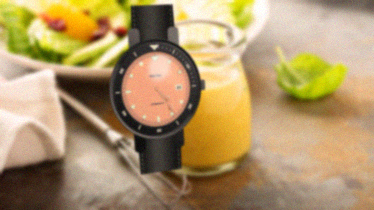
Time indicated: 4:24
